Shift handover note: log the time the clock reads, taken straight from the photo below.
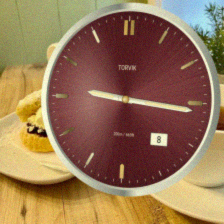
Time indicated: 9:16
